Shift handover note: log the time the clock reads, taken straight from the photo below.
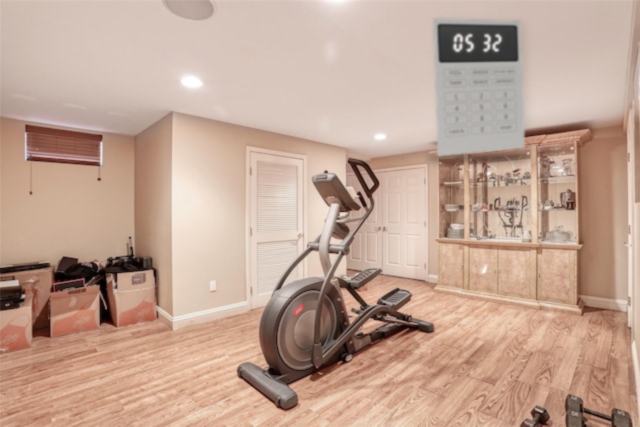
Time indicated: 5:32
